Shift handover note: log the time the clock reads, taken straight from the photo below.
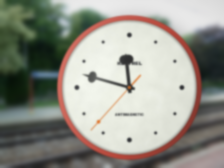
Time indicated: 11:47:37
